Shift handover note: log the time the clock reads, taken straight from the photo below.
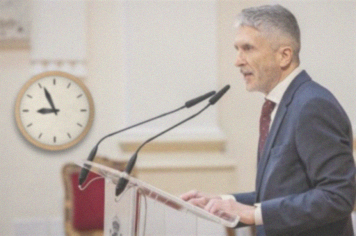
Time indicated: 8:56
